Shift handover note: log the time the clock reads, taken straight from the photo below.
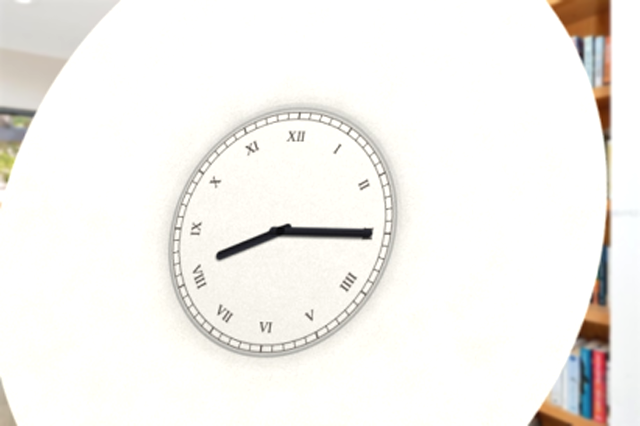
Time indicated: 8:15
